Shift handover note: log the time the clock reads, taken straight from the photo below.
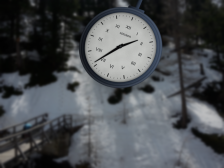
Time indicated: 1:36
